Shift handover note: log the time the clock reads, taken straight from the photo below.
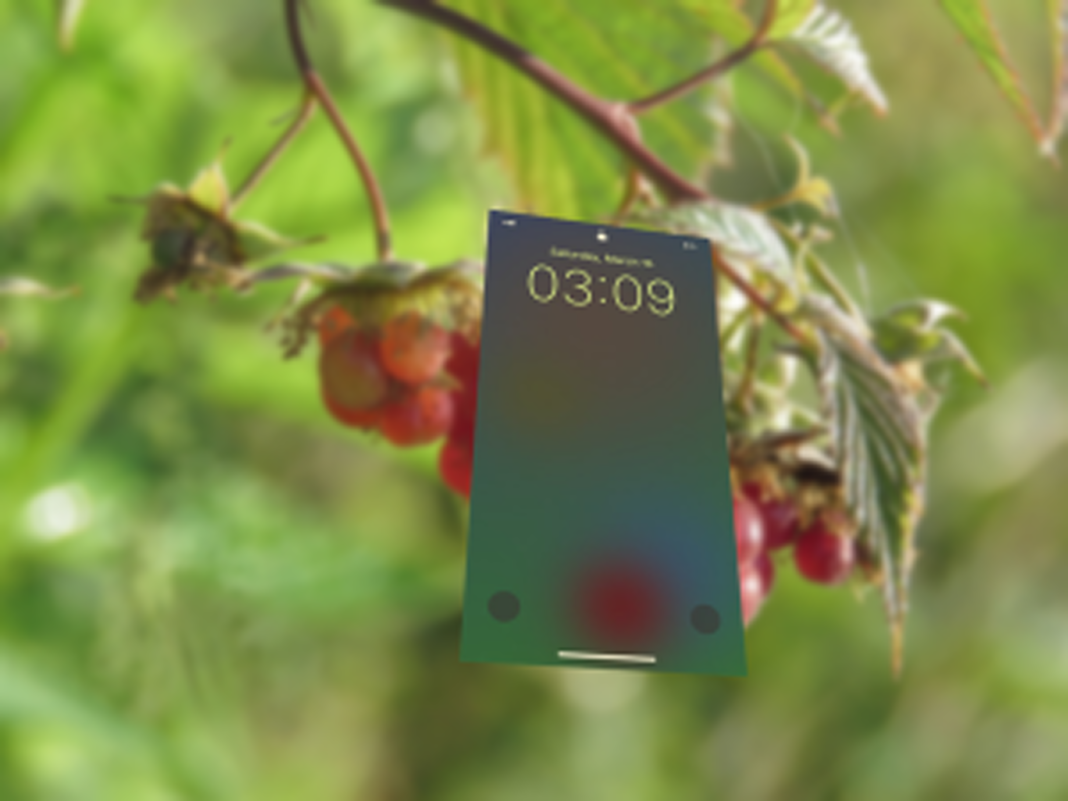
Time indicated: 3:09
